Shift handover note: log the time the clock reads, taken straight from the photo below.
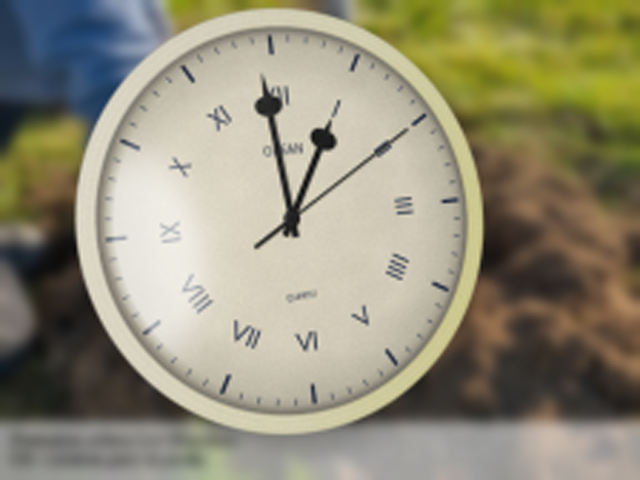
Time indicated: 12:59:10
